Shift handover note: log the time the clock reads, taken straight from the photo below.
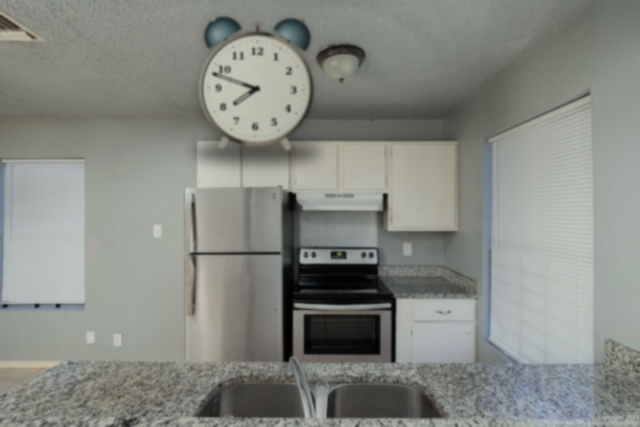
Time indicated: 7:48
